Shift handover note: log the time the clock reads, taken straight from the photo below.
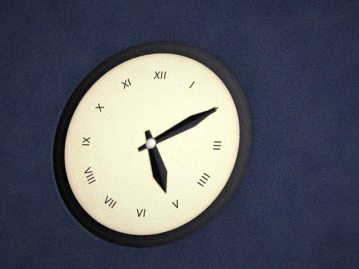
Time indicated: 5:10
